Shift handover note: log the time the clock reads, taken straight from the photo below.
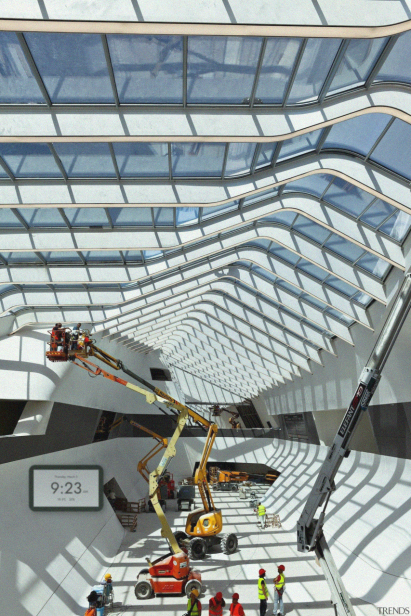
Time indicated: 9:23
